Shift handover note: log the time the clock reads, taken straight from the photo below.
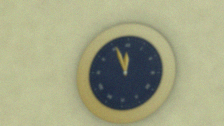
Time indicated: 11:56
